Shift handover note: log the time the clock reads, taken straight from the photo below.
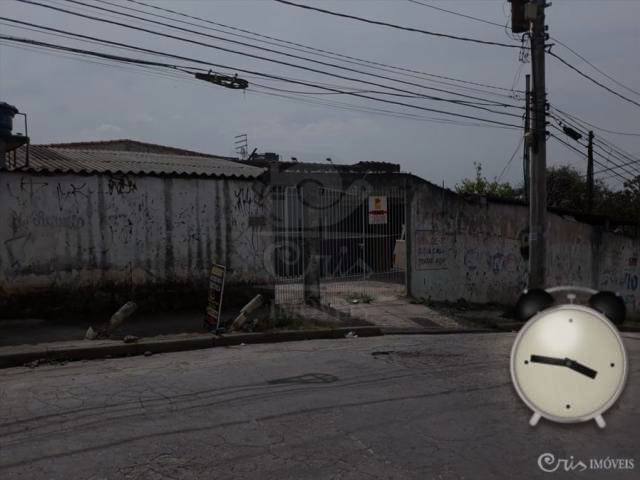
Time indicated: 3:46
